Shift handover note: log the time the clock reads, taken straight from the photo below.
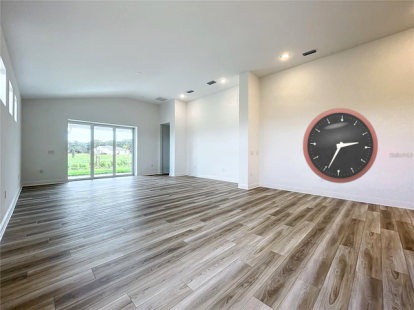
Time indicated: 2:34
